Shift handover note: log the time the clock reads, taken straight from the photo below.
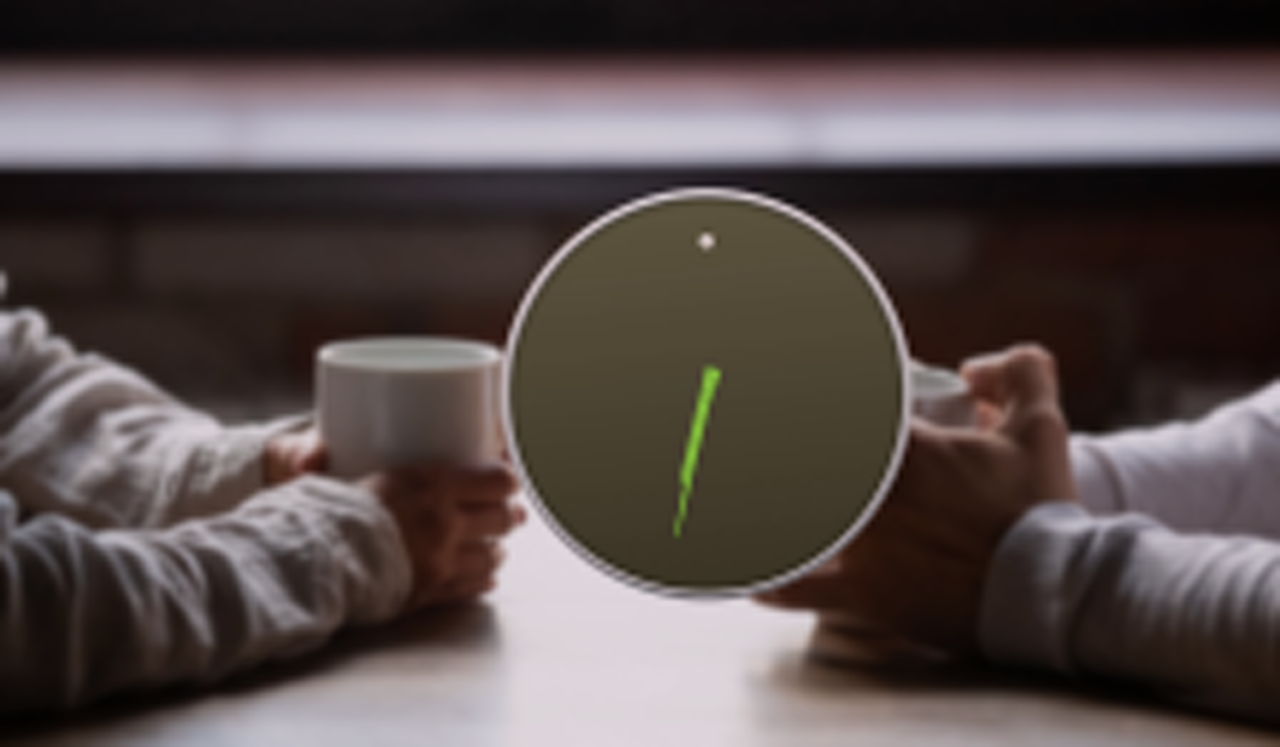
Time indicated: 6:32
